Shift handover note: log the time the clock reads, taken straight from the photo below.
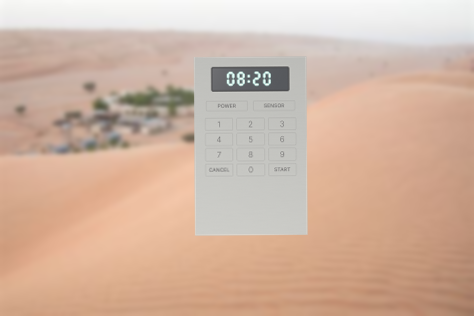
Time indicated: 8:20
